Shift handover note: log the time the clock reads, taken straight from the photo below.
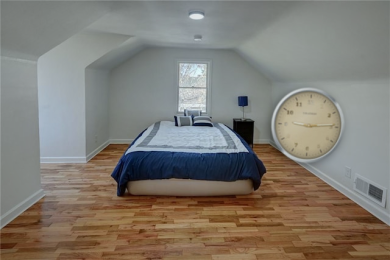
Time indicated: 9:14
